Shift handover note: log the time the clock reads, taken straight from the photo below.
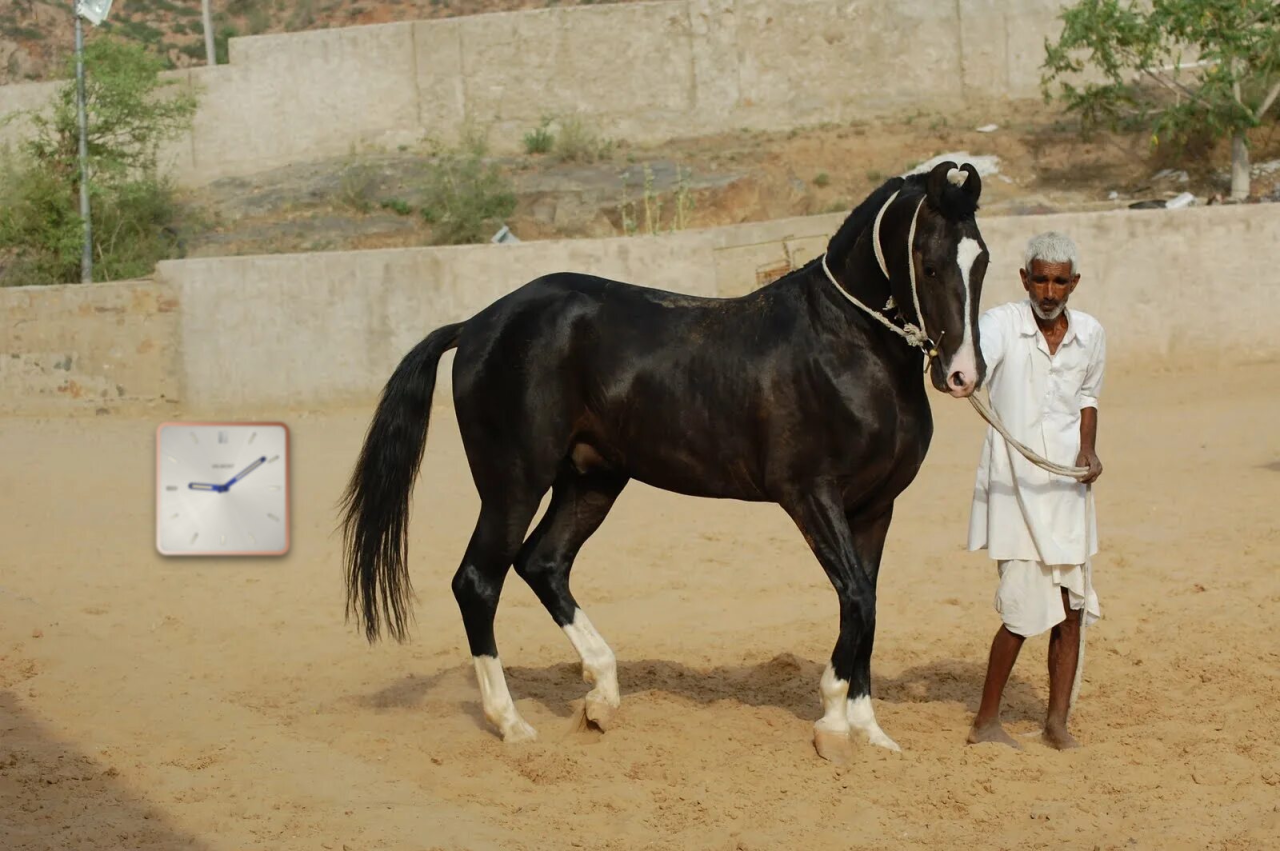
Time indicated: 9:09
